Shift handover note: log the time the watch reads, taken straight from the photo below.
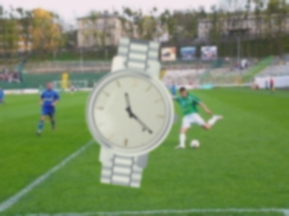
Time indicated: 11:21
